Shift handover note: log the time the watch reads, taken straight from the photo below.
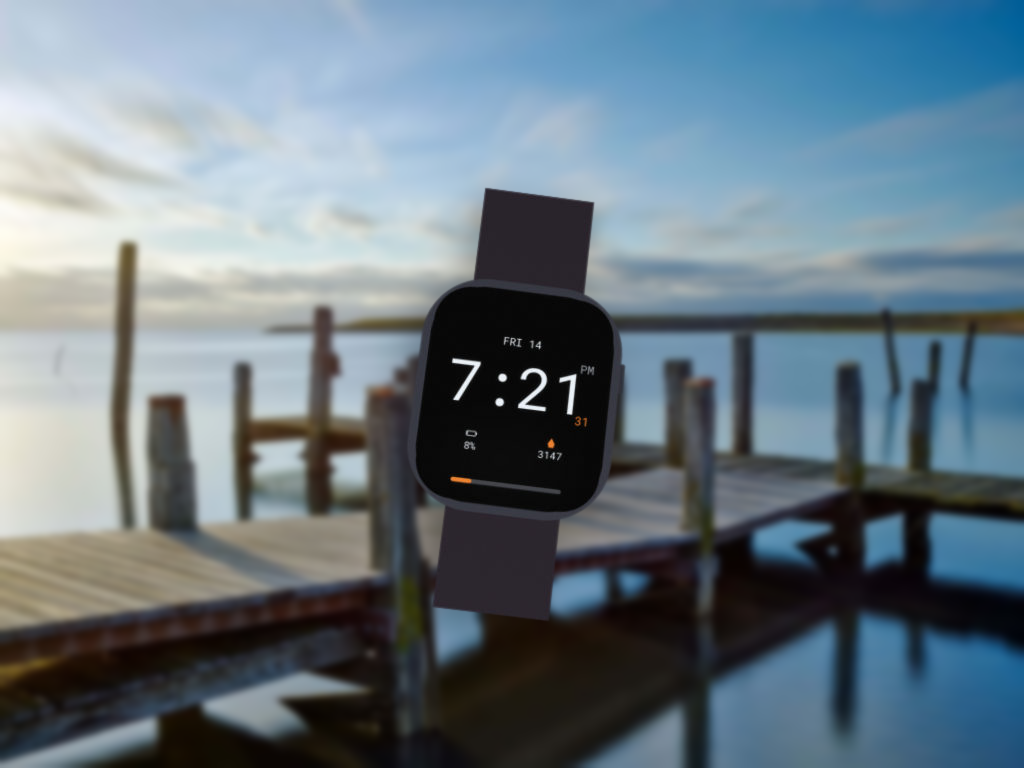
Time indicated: 7:21:31
